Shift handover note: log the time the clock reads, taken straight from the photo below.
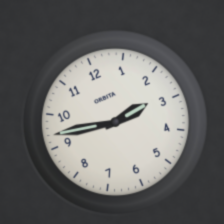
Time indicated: 2:47
